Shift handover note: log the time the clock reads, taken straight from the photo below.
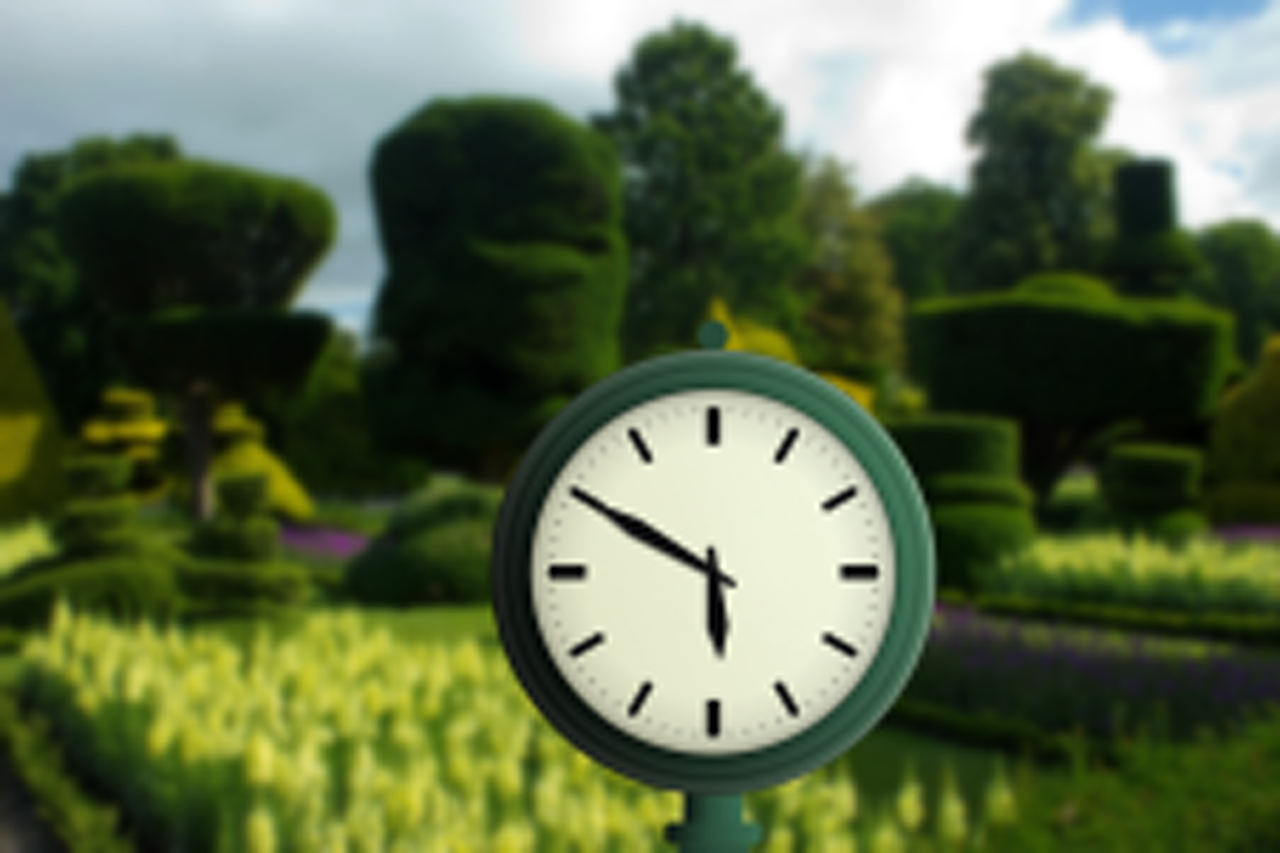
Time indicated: 5:50
